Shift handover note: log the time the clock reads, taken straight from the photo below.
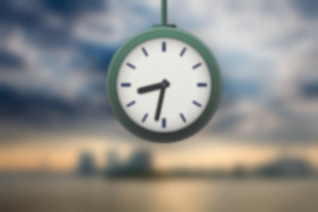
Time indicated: 8:32
